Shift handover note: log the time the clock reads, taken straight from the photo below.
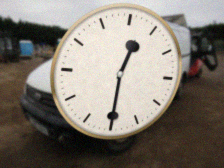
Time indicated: 12:30
